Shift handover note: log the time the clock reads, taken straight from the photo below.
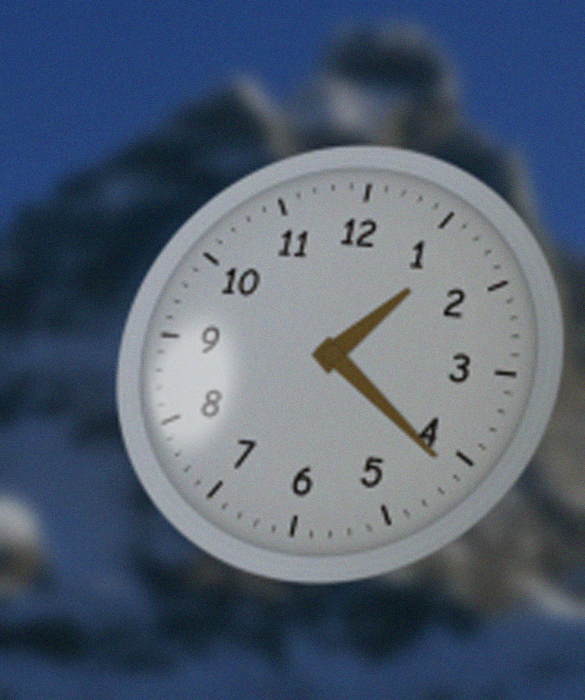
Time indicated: 1:21
